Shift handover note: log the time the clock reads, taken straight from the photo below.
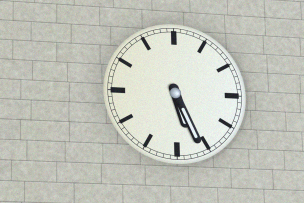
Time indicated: 5:26
